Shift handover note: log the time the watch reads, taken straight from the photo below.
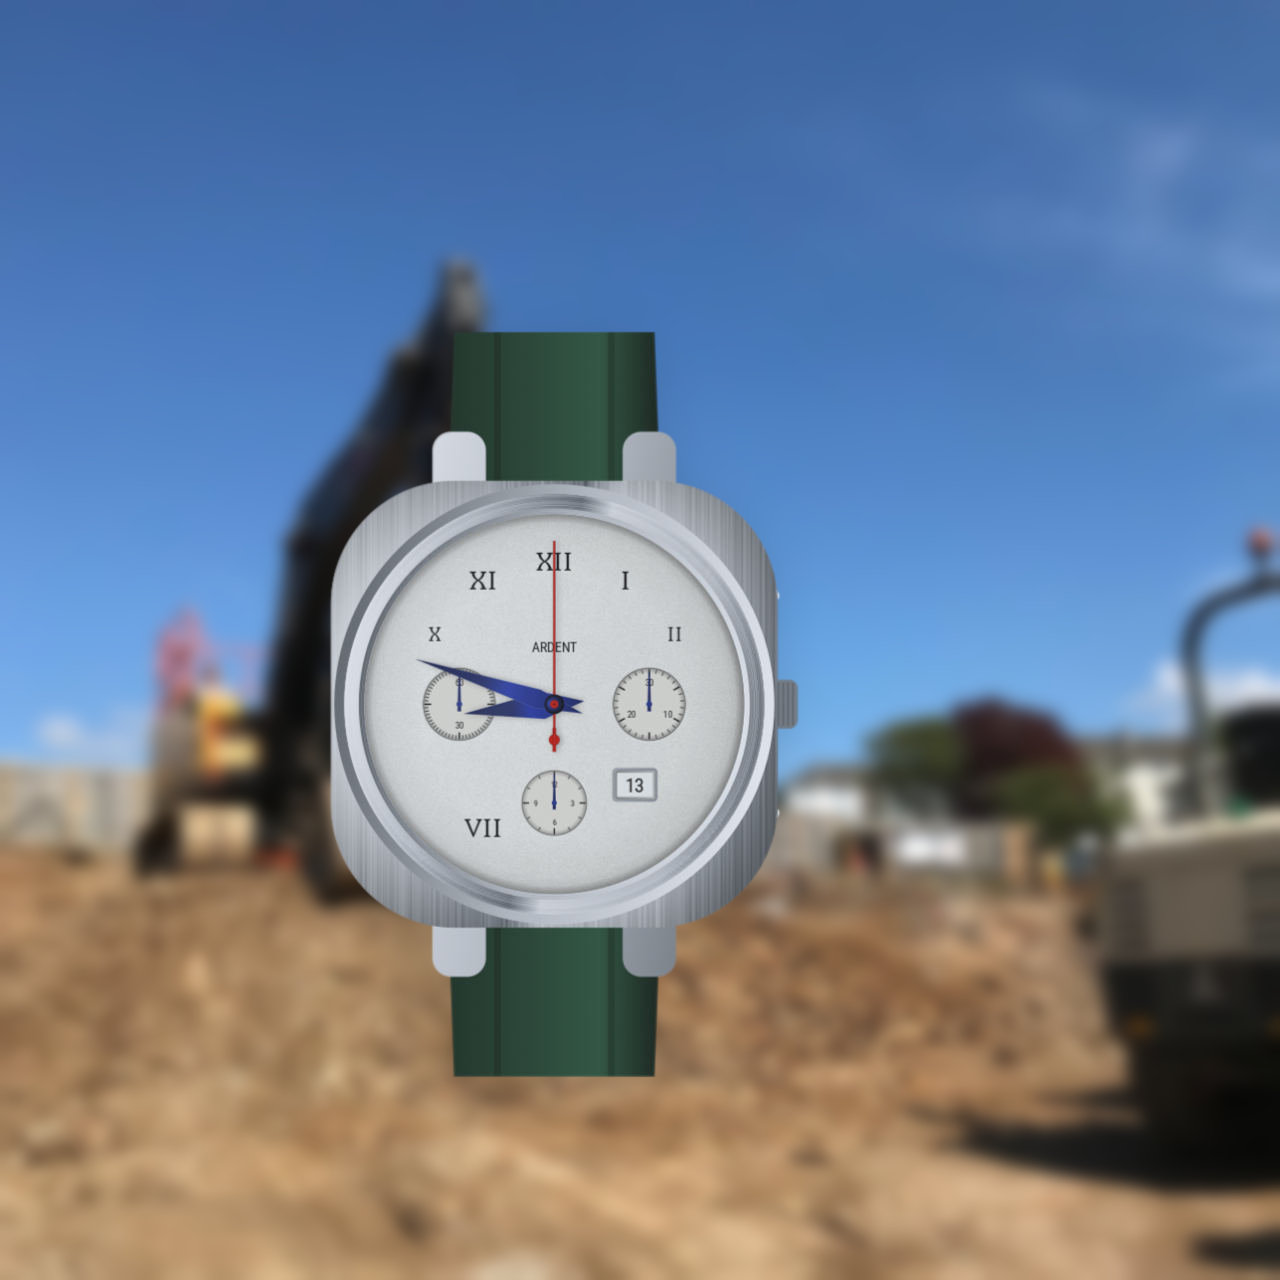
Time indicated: 8:48:00
